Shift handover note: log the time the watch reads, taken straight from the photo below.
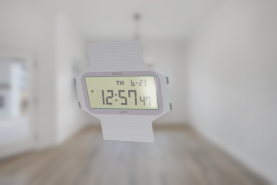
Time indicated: 12:57:47
